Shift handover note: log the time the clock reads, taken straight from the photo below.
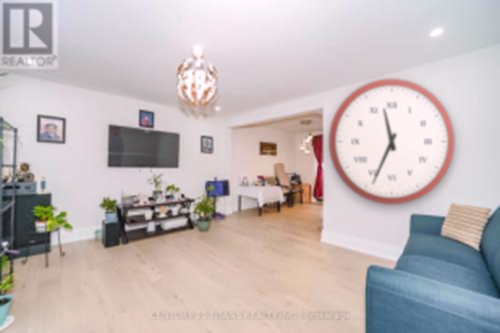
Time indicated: 11:34
